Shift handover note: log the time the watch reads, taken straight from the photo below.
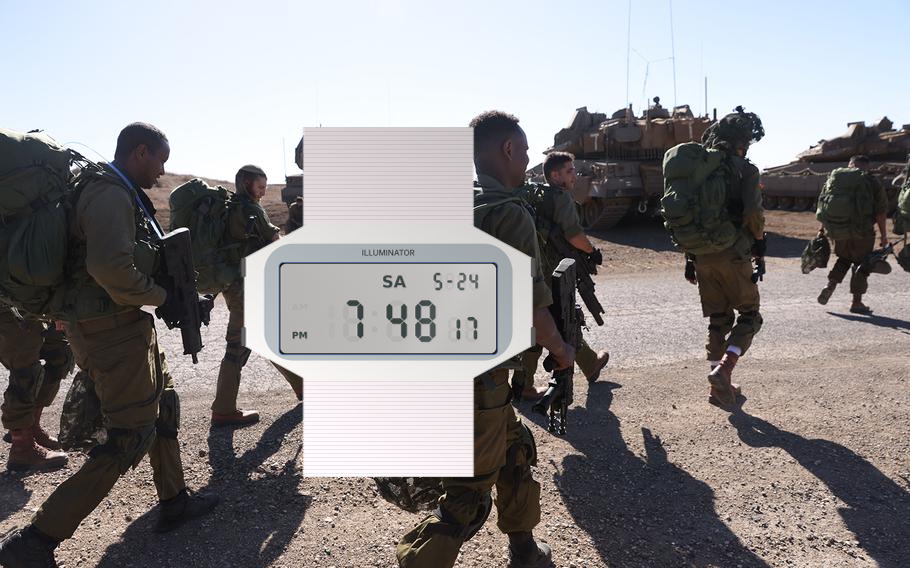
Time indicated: 7:48:17
